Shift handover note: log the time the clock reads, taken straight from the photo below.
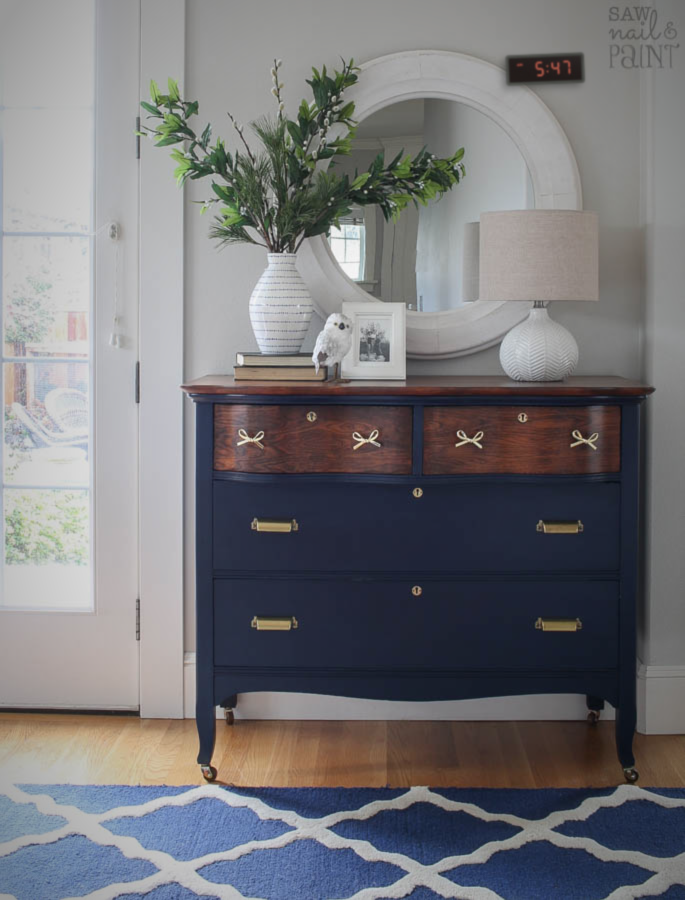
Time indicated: 5:47
